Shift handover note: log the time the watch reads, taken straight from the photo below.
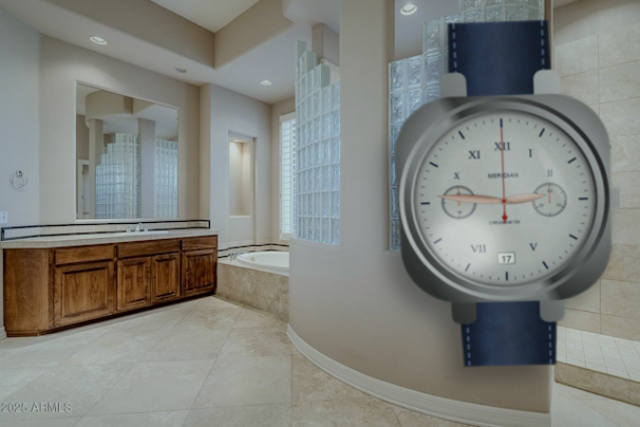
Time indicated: 2:46
